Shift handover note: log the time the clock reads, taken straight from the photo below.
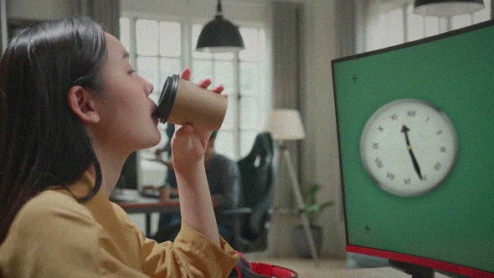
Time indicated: 11:26
